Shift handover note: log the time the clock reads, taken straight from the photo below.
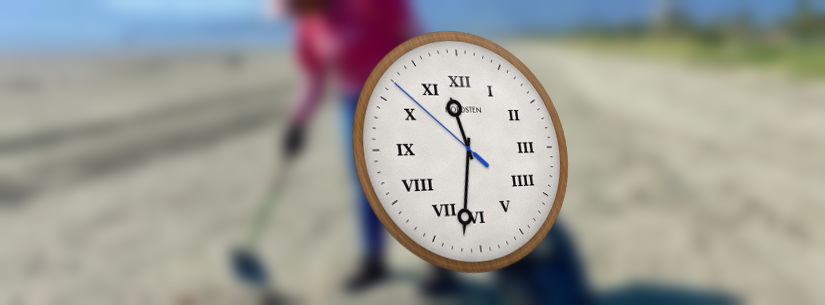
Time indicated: 11:31:52
